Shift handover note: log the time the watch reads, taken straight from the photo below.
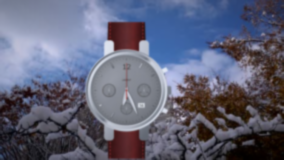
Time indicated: 6:26
